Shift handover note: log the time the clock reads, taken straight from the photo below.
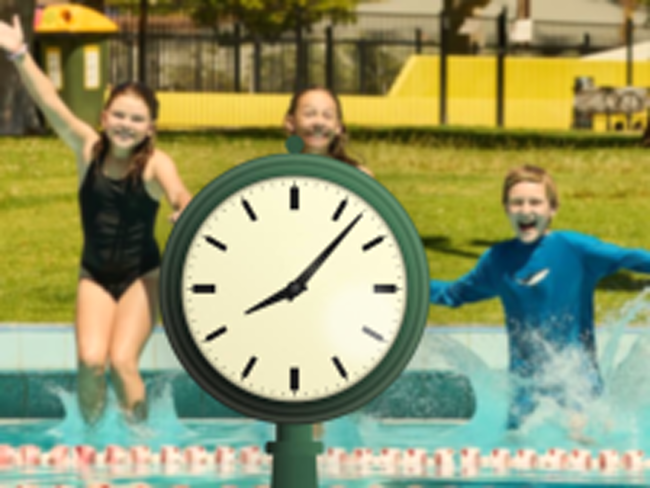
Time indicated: 8:07
